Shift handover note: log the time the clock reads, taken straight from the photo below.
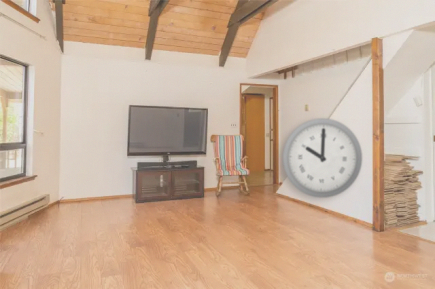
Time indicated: 10:00
